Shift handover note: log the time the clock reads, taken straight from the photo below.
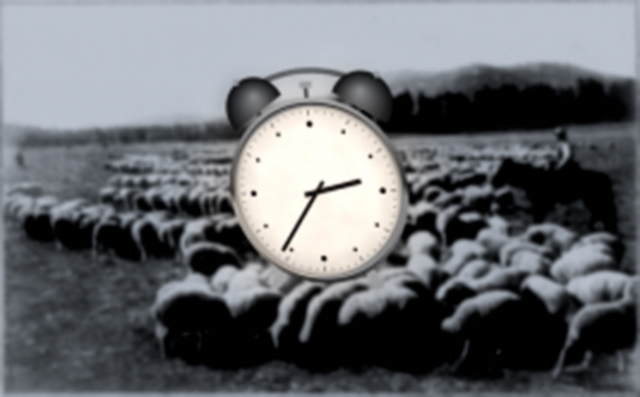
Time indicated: 2:36
